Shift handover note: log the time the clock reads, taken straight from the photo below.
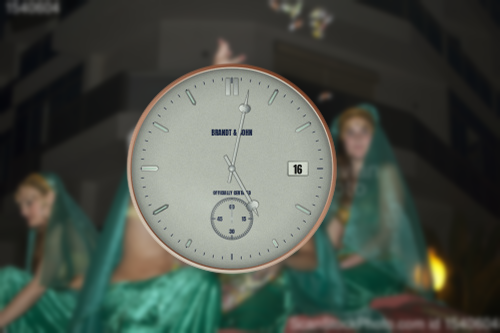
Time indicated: 5:02
